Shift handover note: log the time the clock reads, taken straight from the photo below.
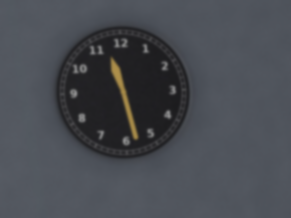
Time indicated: 11:28
